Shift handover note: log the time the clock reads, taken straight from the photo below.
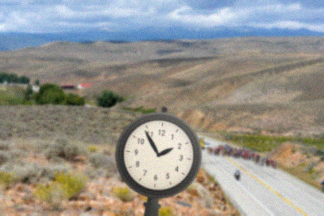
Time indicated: 1:54
